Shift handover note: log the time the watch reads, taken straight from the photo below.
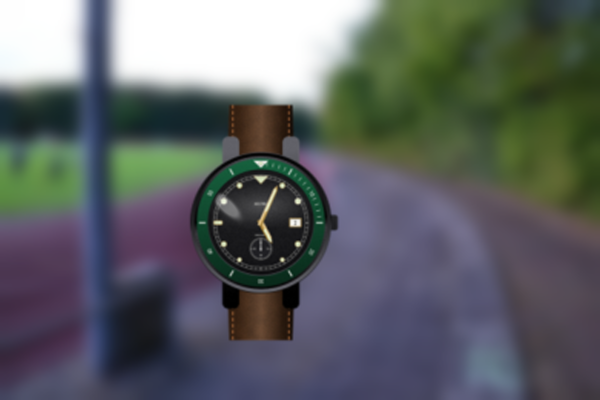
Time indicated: 5:04
